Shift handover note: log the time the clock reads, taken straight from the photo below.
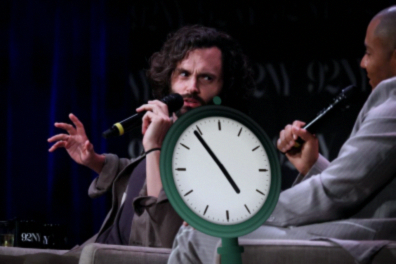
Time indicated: 4:54
